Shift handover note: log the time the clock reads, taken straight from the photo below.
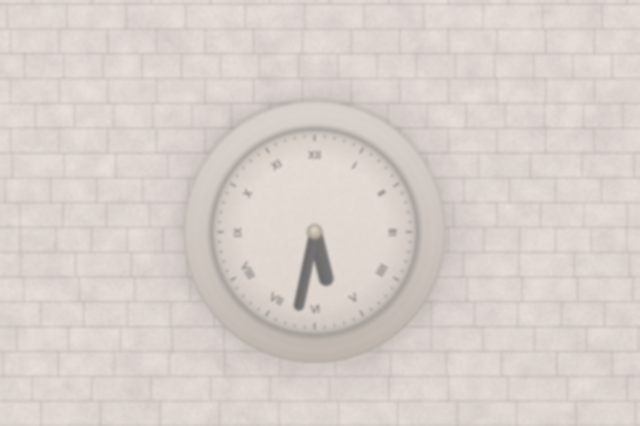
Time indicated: 5:32
